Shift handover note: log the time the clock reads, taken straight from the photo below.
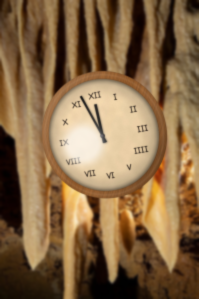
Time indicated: 11:57
